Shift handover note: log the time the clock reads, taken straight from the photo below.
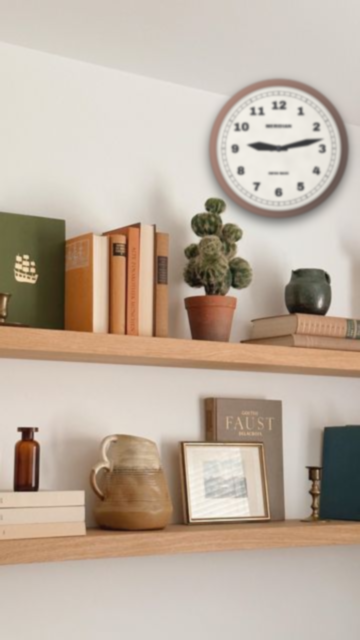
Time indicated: 9:13
